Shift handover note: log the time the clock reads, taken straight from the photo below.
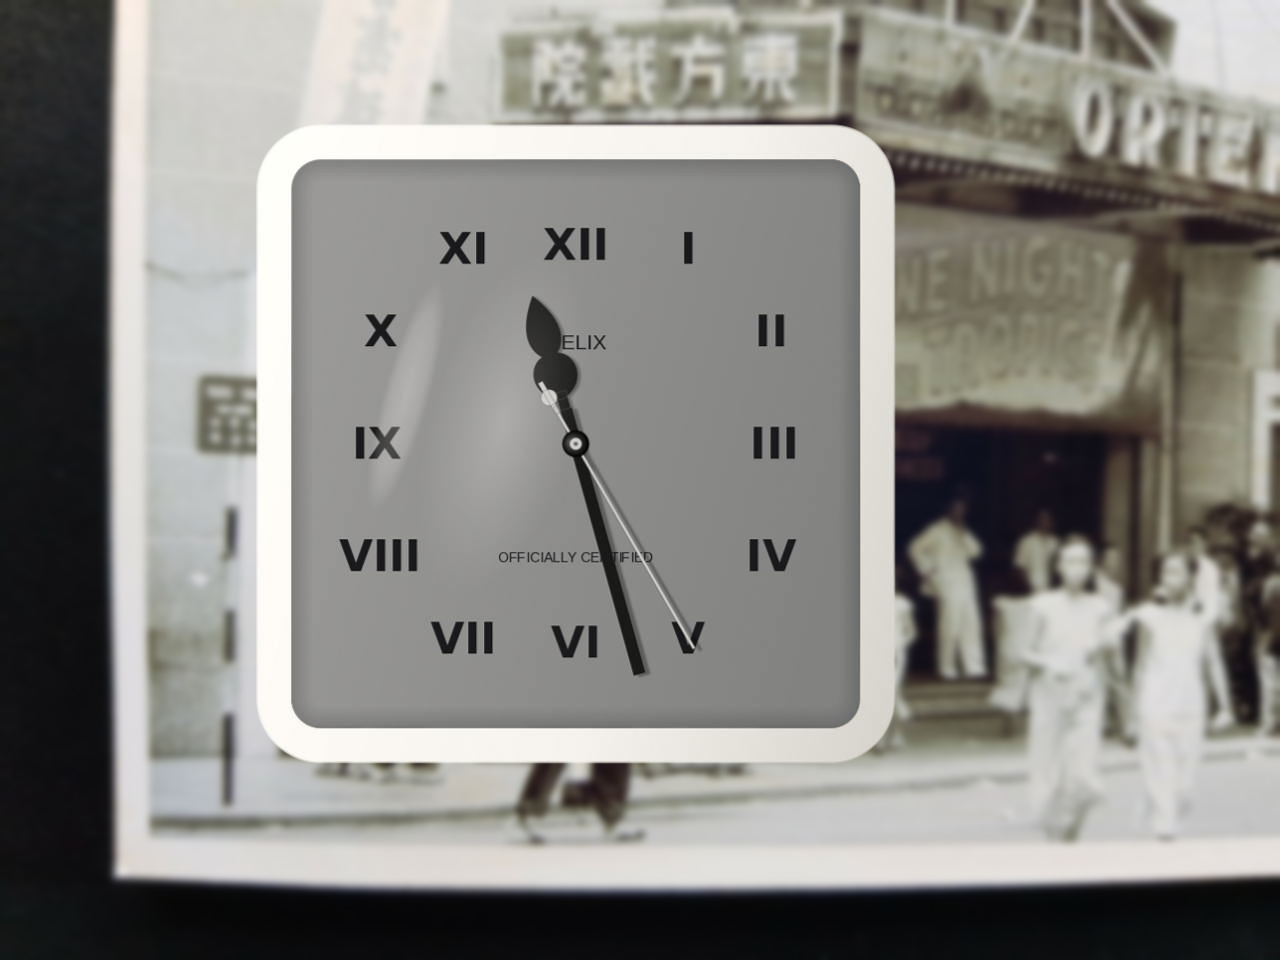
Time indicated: 11:27:25
